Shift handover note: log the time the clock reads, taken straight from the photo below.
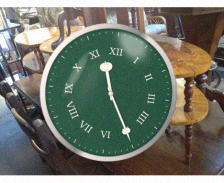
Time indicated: 11:25
